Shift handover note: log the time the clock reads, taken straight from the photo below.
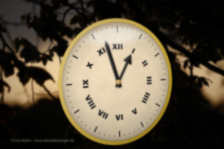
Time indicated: 12:57
